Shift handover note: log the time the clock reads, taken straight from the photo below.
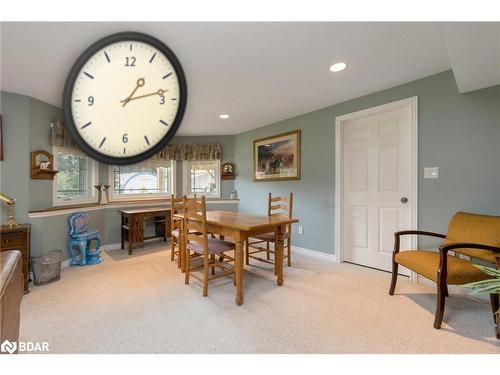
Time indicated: 1:13
